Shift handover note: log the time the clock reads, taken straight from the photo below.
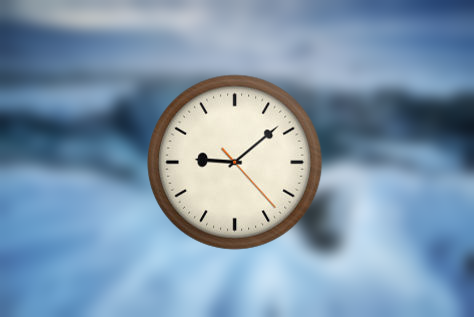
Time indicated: 9:08:23
